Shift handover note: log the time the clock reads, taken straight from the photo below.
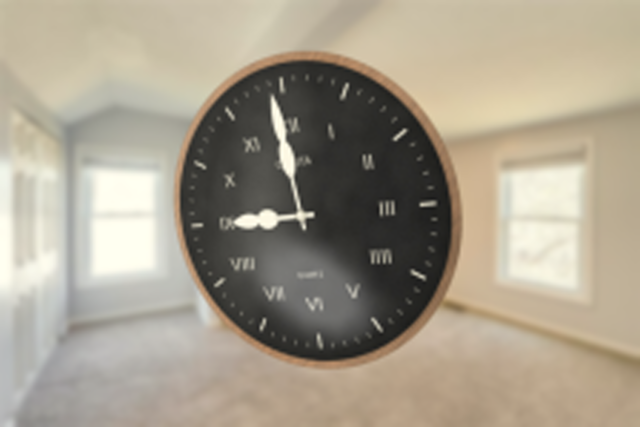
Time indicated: 8:59
